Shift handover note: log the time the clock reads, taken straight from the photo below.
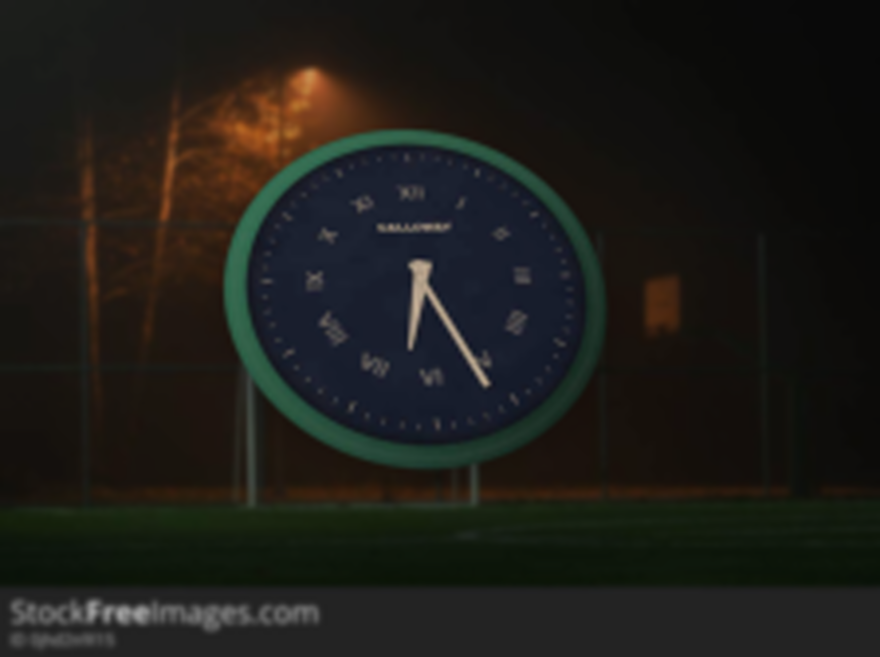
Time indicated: 6:26
